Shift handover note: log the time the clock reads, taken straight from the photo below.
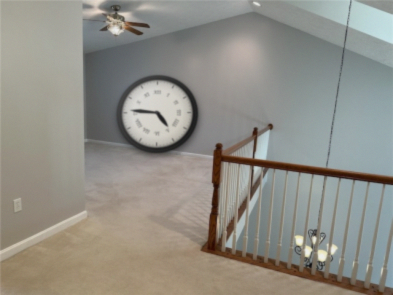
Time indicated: 4:46
